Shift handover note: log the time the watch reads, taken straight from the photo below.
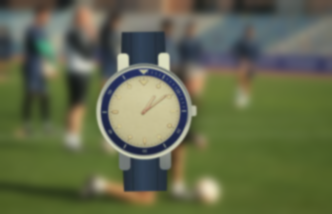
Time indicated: 1:09
